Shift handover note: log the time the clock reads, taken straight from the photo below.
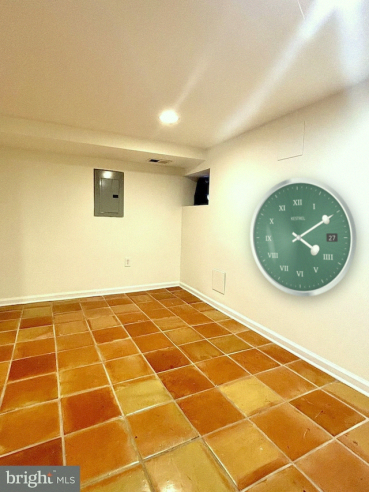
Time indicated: 4:10
